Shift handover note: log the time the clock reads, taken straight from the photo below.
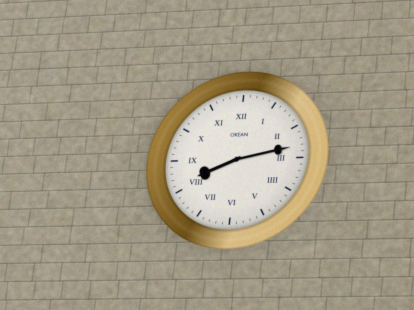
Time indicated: 8:13
